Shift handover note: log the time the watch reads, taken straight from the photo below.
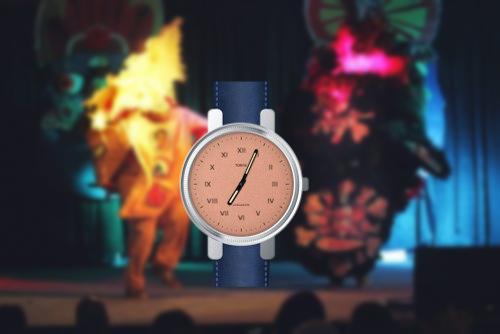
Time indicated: 7:04
